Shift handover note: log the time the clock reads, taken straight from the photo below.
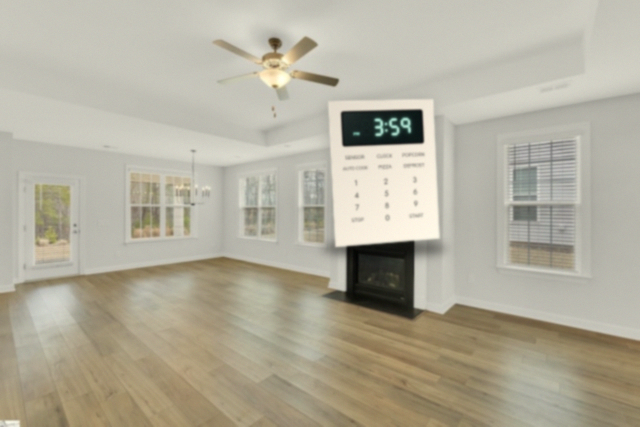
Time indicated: 3:59
